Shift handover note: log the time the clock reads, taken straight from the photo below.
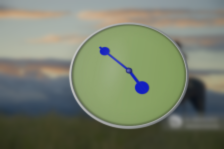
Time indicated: 4:52
